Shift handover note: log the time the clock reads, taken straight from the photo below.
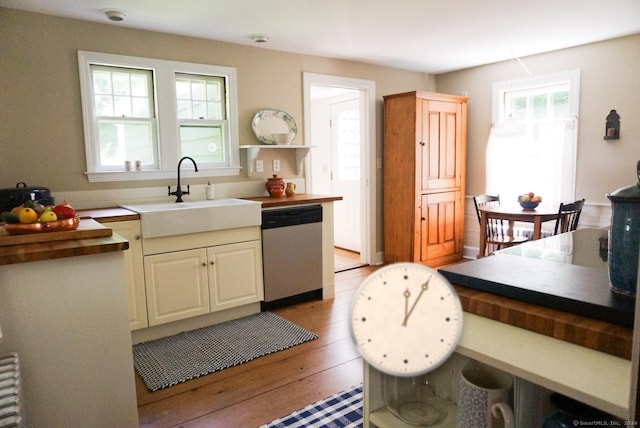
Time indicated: 12:05
